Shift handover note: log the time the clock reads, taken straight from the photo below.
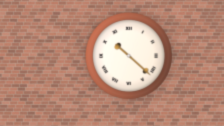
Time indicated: 10:22
